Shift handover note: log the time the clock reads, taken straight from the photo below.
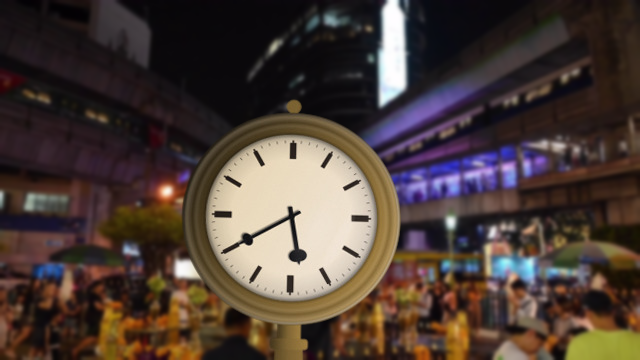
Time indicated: 5:40
